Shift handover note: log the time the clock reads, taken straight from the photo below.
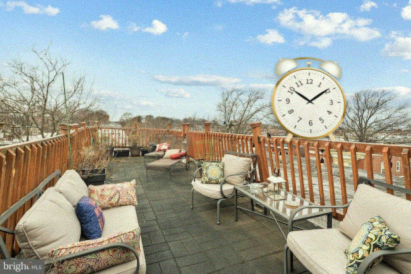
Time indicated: 10:09
